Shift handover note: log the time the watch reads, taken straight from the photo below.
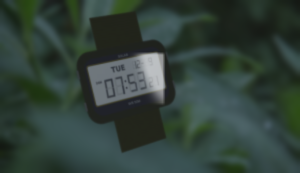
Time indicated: 7:53:21
